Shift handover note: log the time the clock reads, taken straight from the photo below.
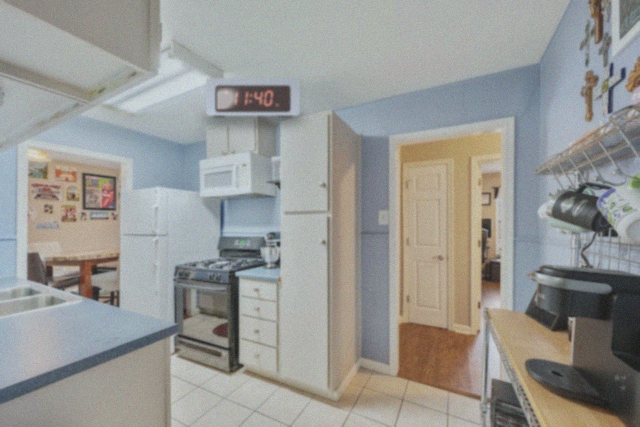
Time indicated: 11:40
